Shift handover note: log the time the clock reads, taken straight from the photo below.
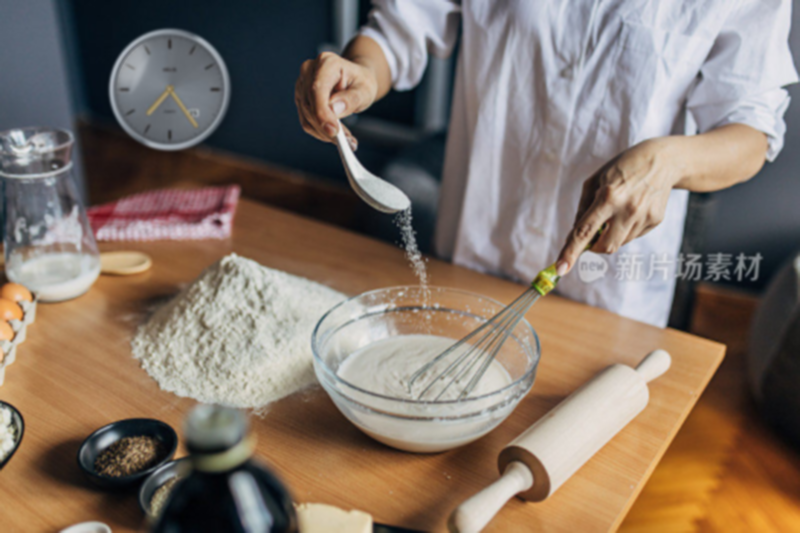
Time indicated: 7:24
